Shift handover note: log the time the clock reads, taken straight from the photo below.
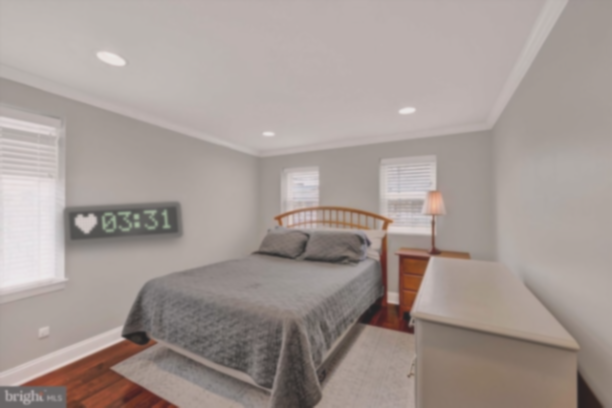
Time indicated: 3:31
